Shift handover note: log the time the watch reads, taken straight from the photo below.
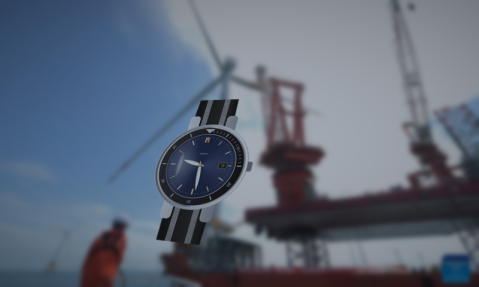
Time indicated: 9:29
